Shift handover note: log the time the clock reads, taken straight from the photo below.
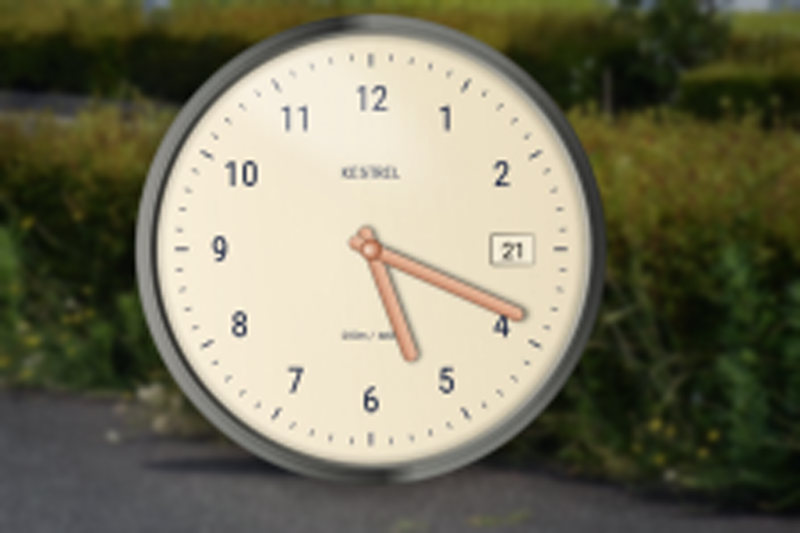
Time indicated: 5:19
